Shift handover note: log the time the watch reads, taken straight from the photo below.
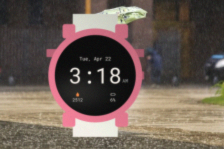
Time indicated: 3:18
